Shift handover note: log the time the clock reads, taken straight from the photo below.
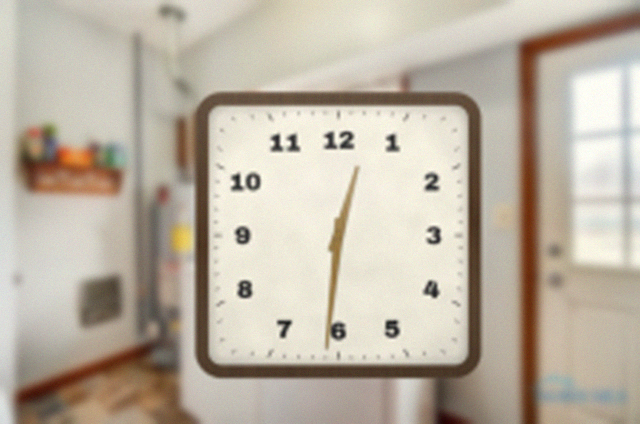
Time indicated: 12:31
